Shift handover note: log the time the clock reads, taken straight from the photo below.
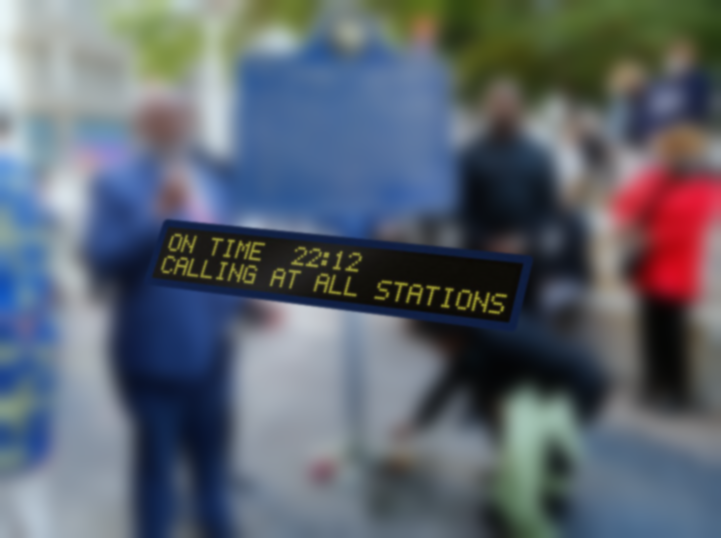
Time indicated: 22:12
